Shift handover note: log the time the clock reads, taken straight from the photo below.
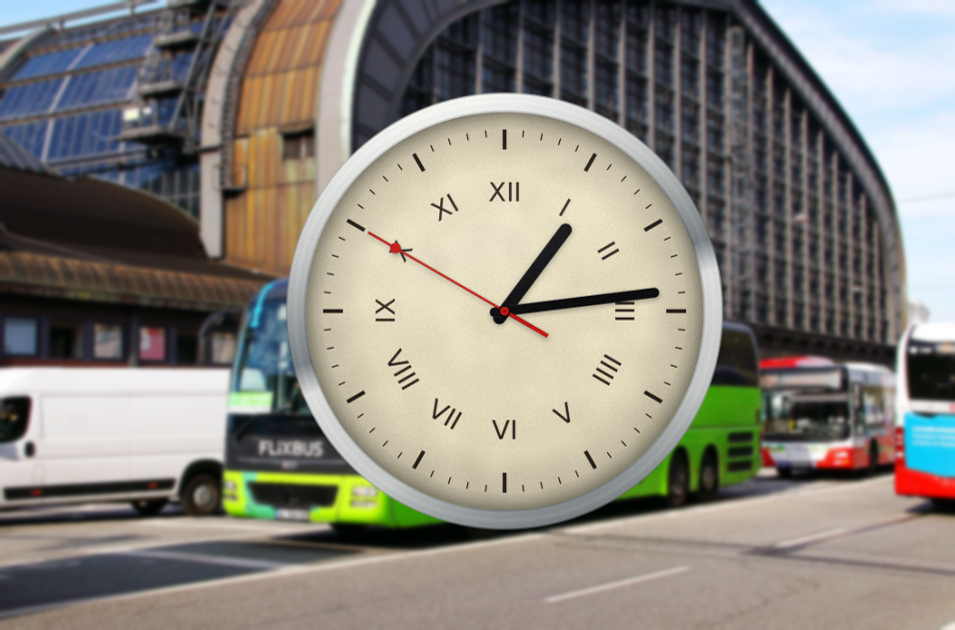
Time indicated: 1:13:50
